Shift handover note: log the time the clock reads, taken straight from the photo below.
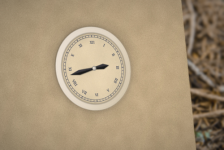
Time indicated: 2:43
